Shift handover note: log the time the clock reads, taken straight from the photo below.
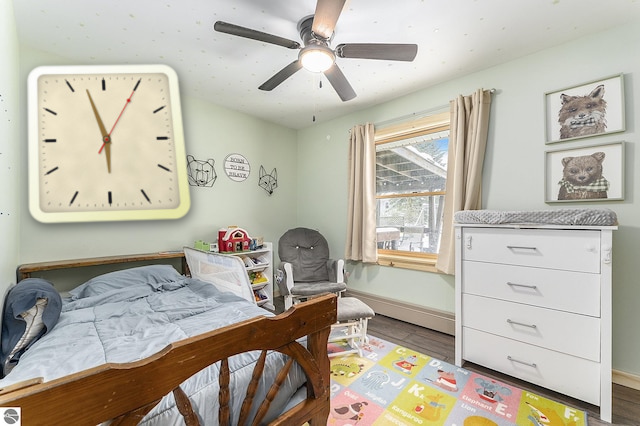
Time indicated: 5:57:05
